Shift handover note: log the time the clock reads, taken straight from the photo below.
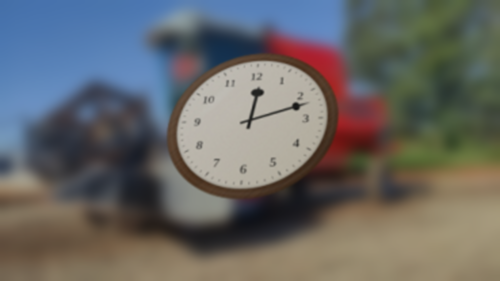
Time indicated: 12:12
